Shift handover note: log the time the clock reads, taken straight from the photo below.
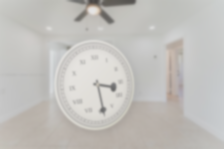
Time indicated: 3:29
